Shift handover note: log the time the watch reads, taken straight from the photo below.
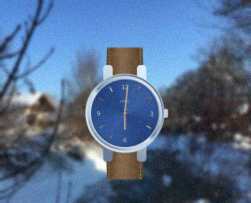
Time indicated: 6:01
